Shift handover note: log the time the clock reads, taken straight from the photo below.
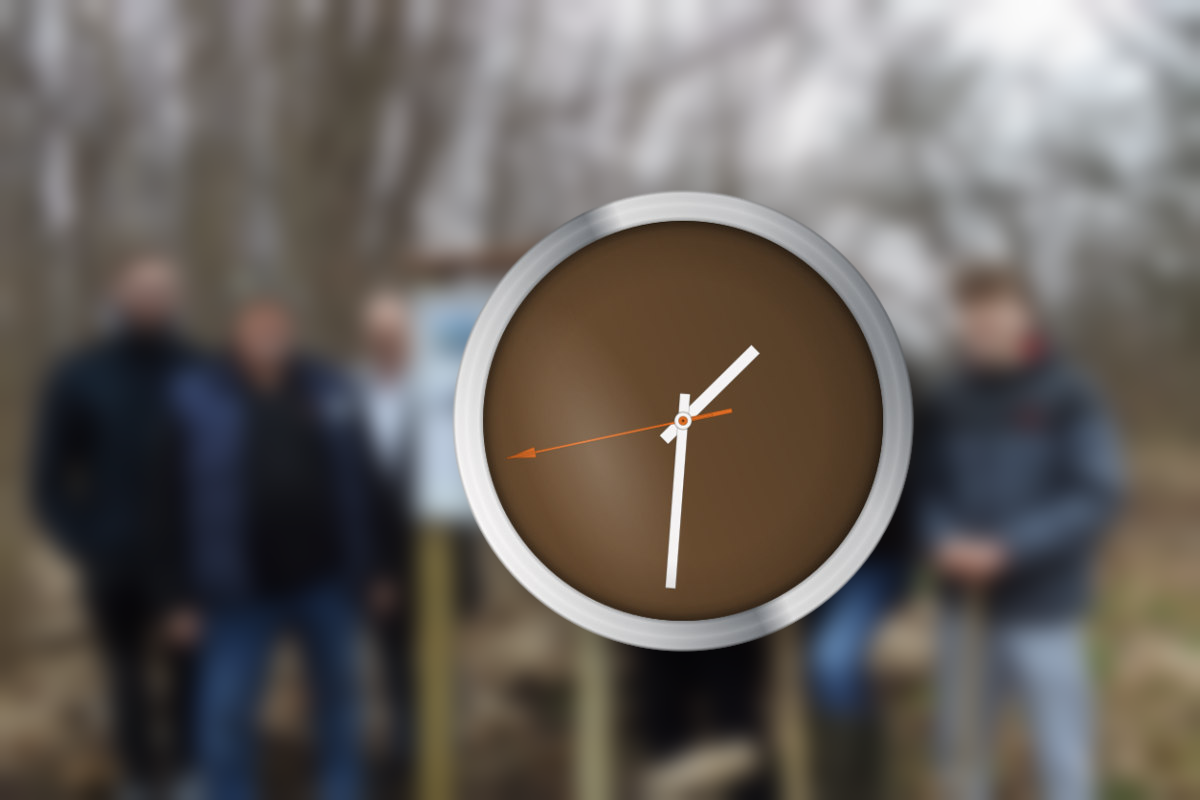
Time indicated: 1:30:43
